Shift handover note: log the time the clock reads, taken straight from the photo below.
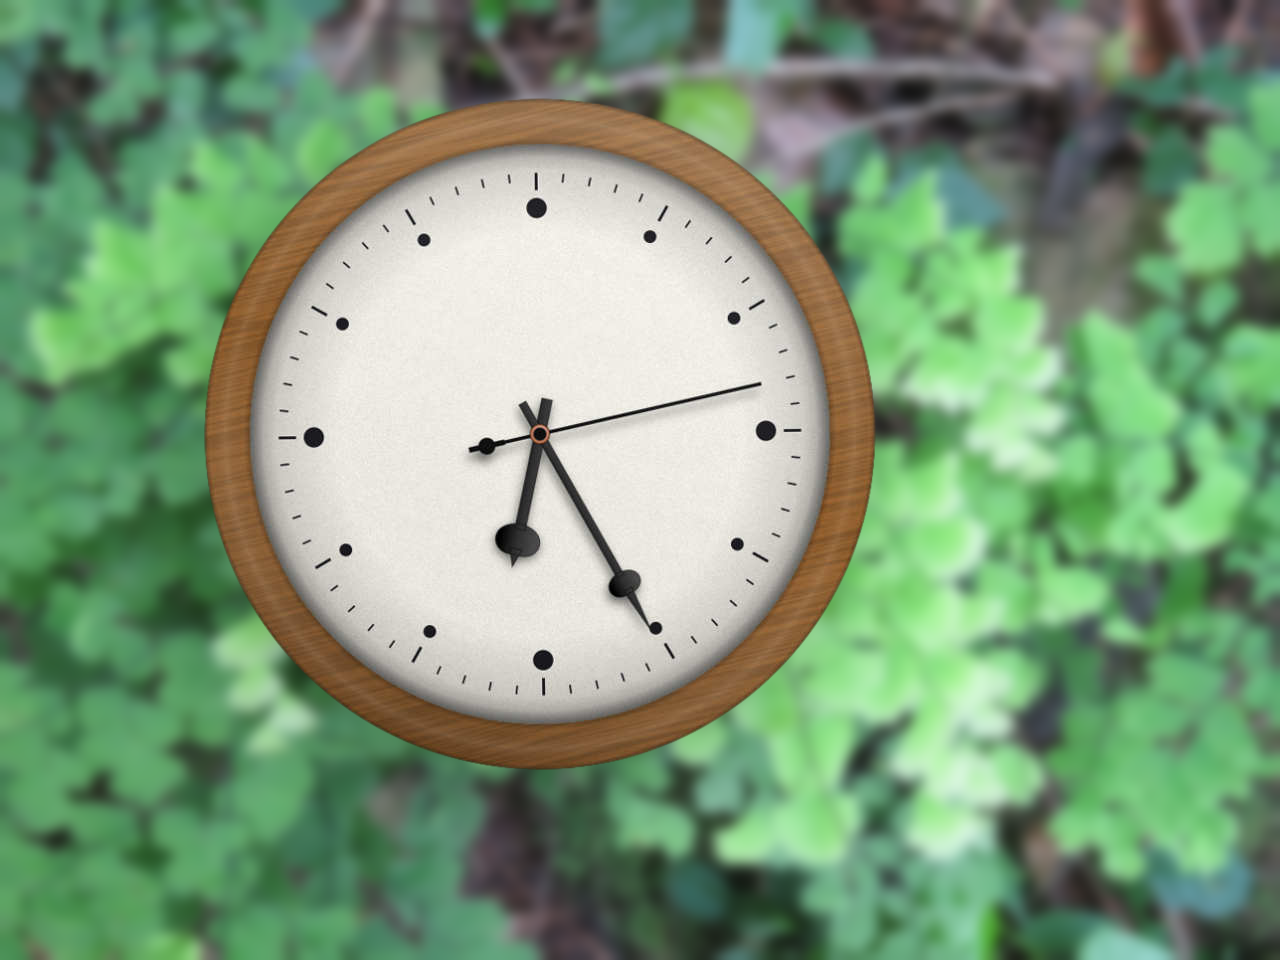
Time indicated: 6:25:13
